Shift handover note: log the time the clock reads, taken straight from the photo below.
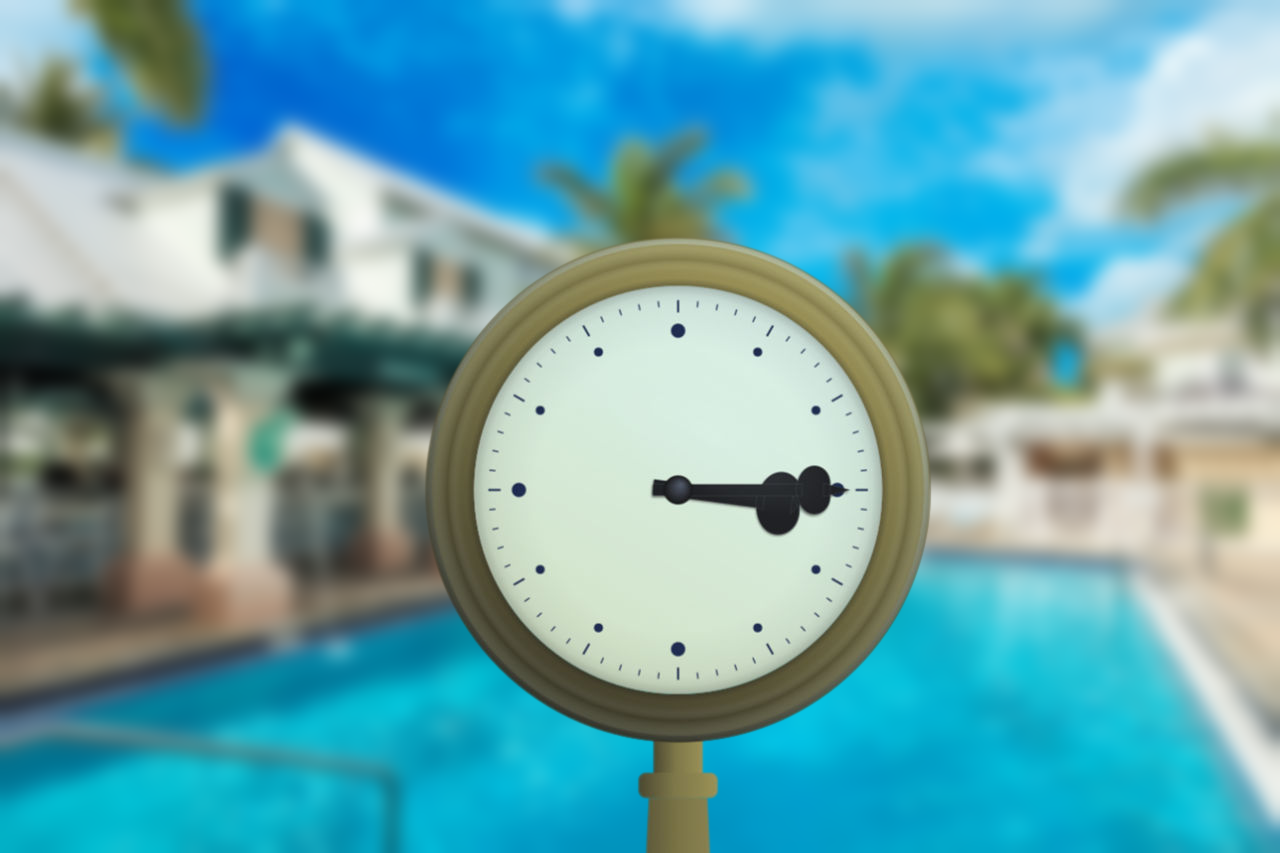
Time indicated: 3:15
